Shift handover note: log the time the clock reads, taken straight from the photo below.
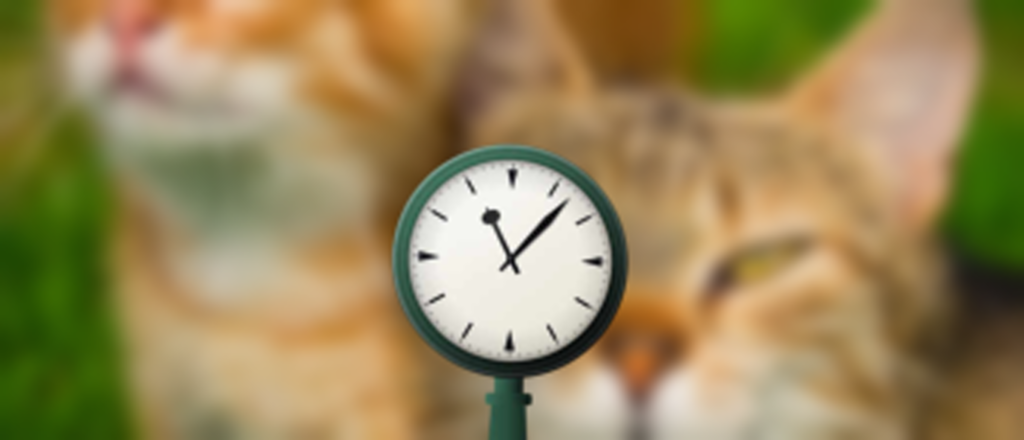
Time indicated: 11:07
